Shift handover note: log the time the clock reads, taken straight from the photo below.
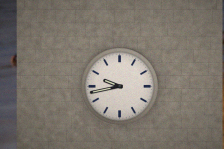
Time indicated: 9:43
